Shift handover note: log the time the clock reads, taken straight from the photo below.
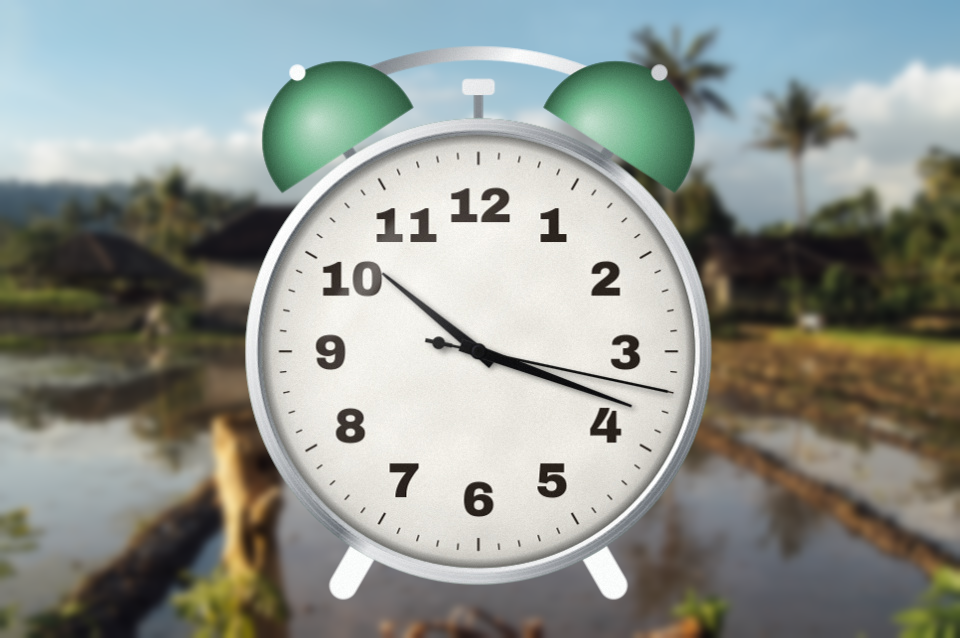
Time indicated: 10:18:17
